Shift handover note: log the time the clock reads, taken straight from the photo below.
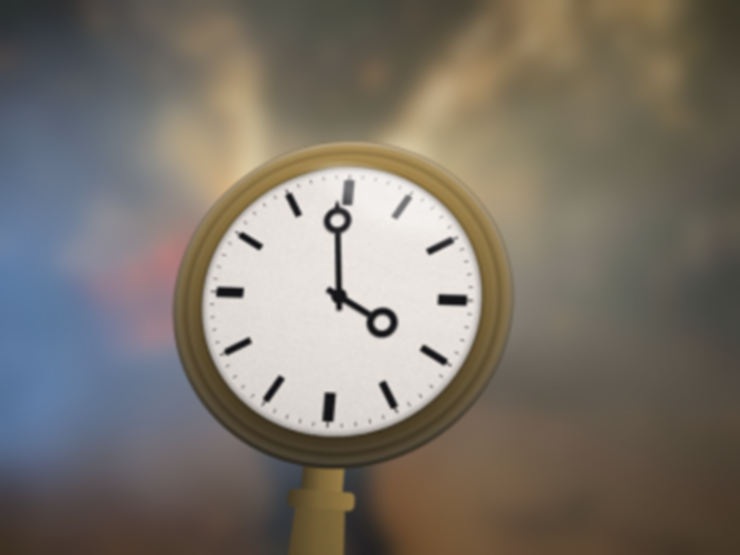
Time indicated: 3:59
